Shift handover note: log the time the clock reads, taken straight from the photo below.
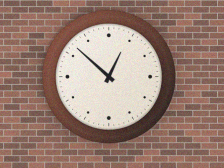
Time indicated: 12:52
